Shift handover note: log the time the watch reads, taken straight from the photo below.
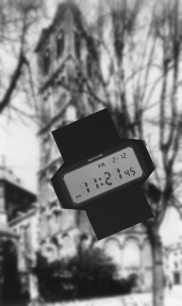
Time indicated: 11:21:45
